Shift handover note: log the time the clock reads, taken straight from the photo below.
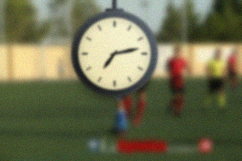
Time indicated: 7:13
